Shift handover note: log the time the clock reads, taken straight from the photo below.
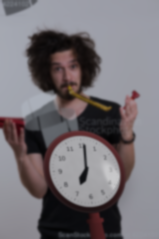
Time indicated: 7:01
